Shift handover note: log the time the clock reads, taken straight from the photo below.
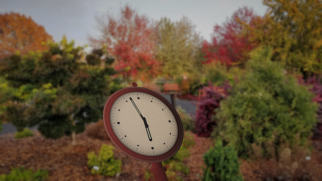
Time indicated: 5:57
